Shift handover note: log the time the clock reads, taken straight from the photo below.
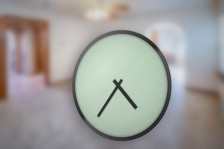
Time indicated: 4:36
